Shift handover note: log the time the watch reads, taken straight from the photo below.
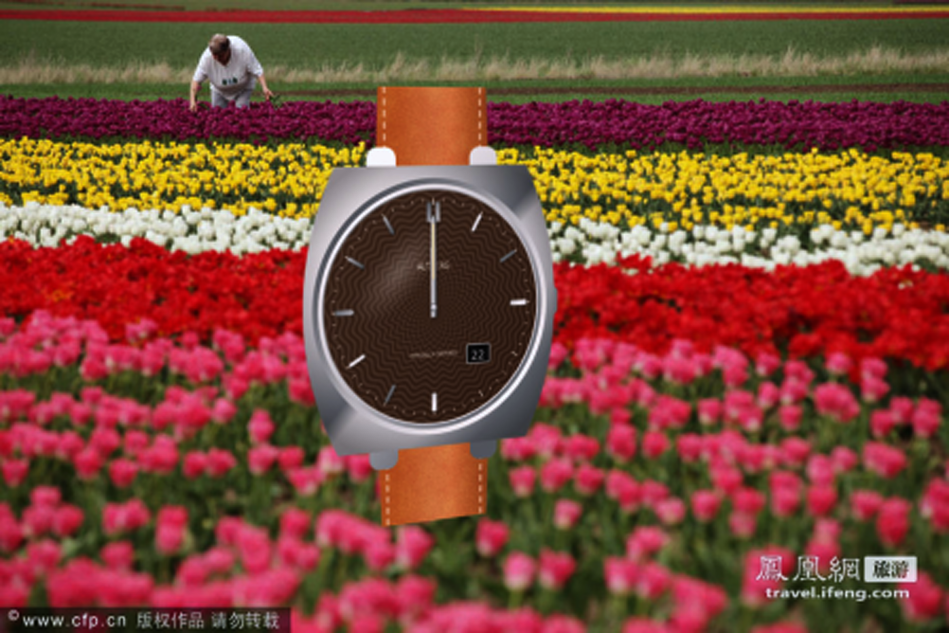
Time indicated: 12:00
